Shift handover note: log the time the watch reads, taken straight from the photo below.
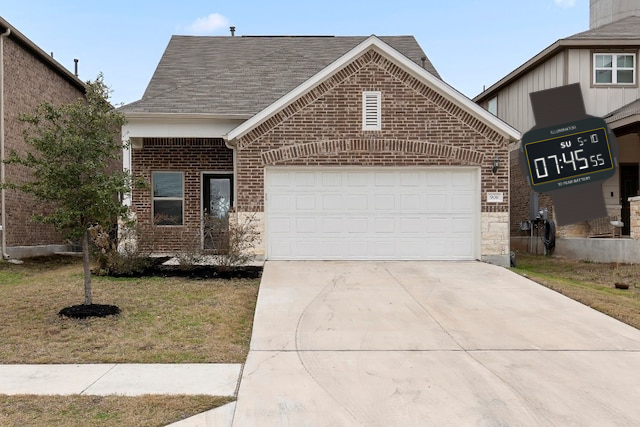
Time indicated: 7:45:55
